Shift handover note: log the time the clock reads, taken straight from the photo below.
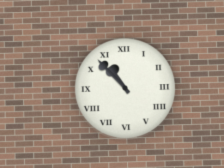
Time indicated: 10:53
